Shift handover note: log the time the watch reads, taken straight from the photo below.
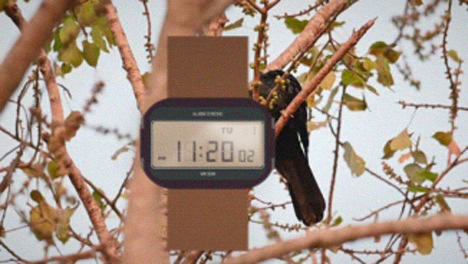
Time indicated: 11:20:02
